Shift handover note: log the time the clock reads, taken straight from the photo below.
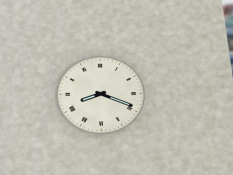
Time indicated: 8:19
